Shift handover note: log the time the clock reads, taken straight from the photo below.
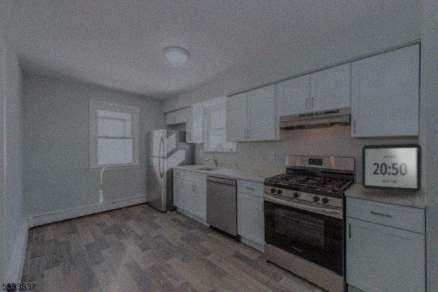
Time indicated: 20:50
